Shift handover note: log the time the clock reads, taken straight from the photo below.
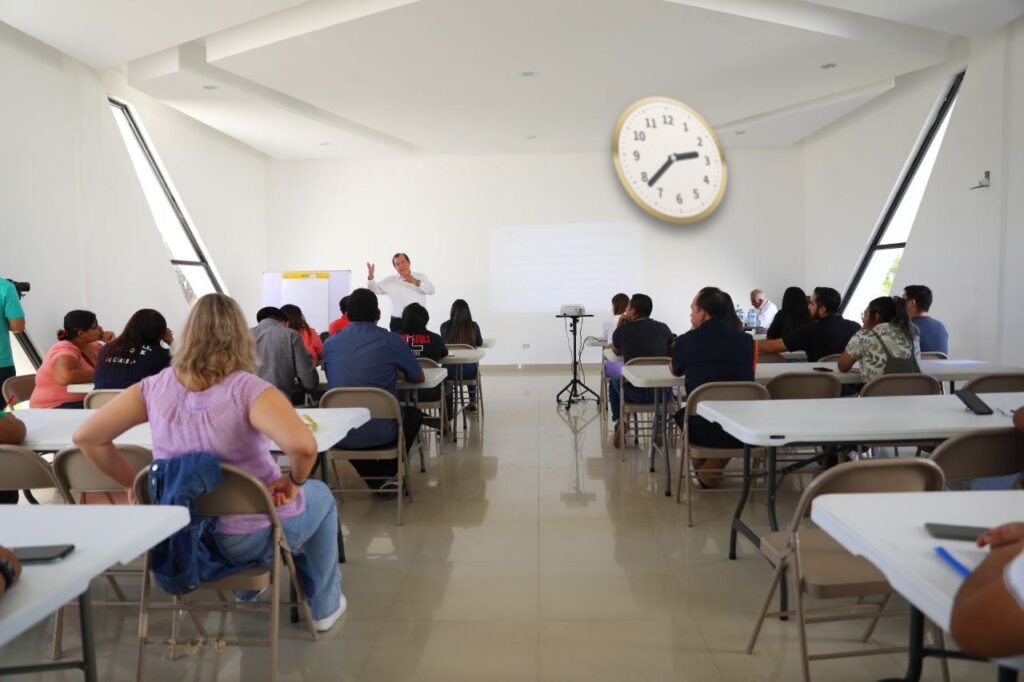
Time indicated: 2:38
